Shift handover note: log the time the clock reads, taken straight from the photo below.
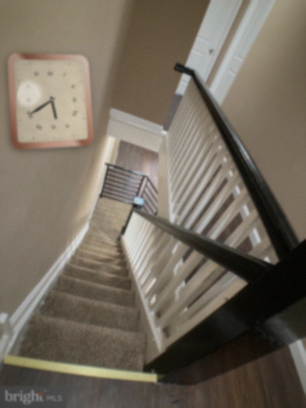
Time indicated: 5:40
